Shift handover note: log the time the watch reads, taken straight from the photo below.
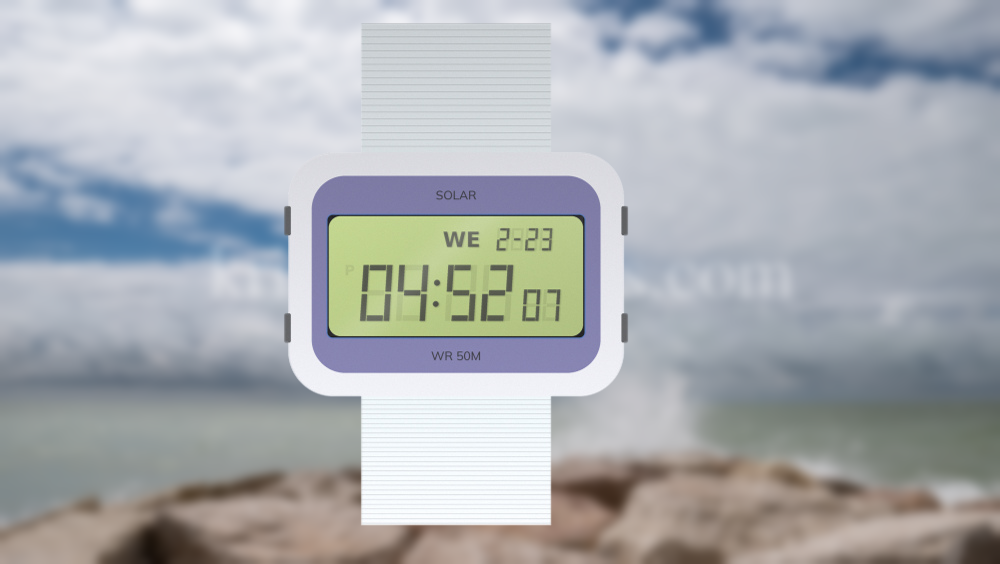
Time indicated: 4:52:07
